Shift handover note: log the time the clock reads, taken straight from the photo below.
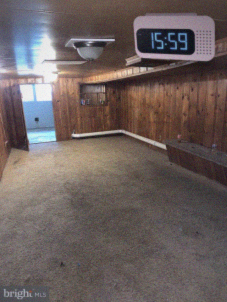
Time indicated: 15:59
